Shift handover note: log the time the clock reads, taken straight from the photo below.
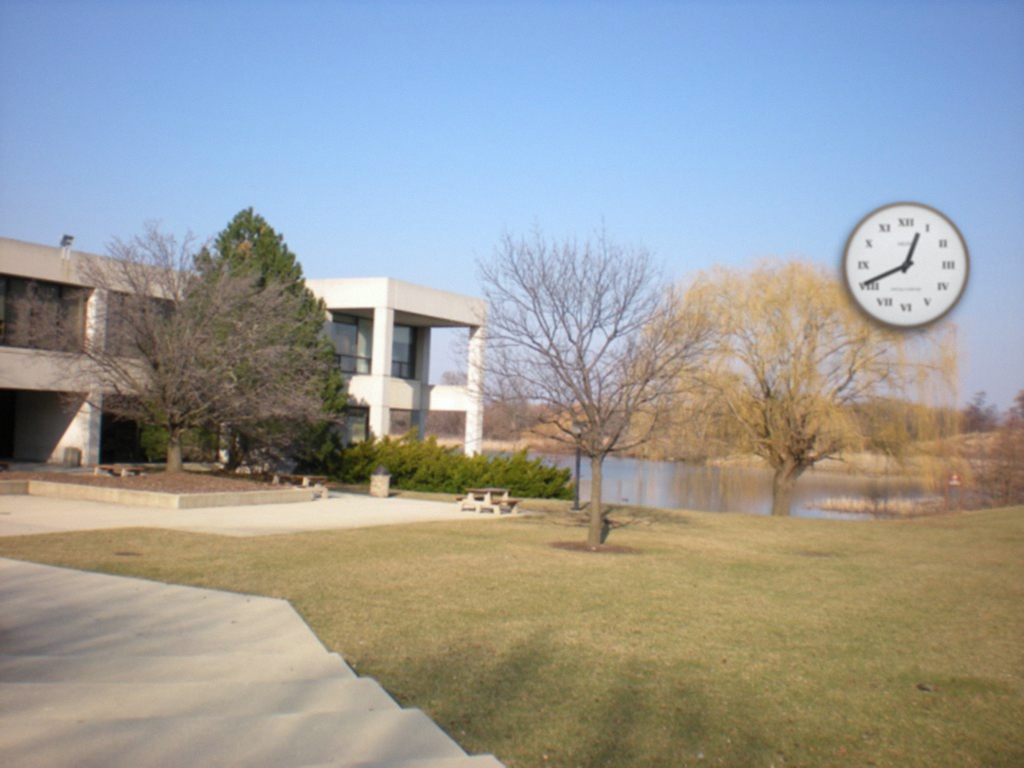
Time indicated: 12:41
